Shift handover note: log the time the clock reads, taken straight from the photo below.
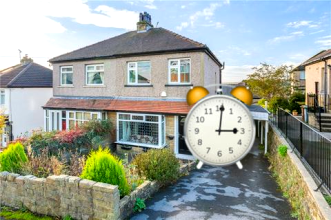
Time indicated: 3:01
